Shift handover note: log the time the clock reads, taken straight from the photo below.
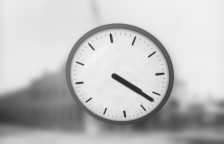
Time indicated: 4:22
